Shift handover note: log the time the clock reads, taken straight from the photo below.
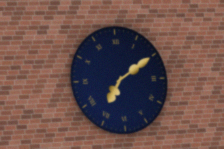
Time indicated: 7:10
